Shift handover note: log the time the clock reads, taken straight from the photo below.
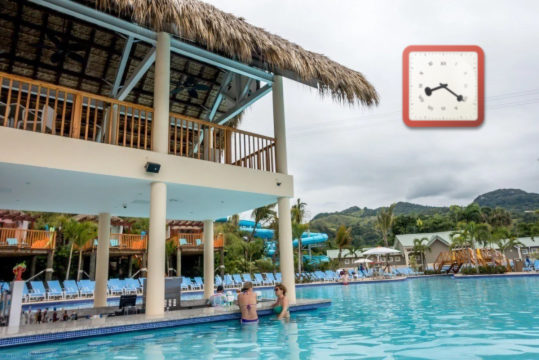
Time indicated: 8:21
